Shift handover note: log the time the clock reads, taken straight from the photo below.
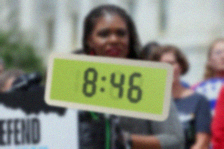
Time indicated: 8:46
